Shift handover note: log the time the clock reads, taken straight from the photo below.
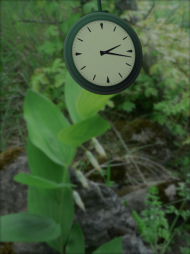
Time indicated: 2:17
